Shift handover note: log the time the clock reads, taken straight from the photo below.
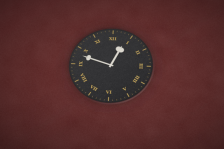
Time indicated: 12:48
